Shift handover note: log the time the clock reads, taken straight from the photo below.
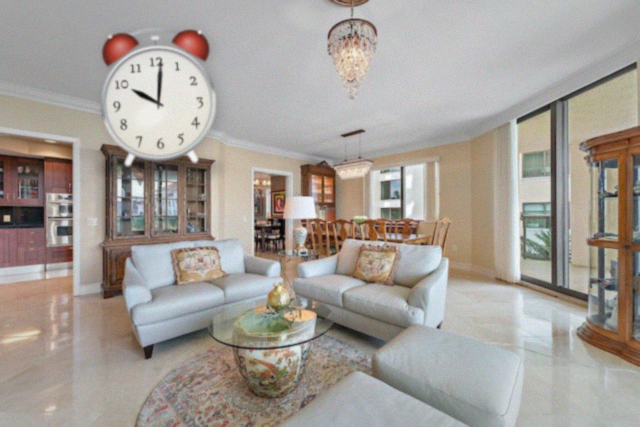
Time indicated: 10:01
